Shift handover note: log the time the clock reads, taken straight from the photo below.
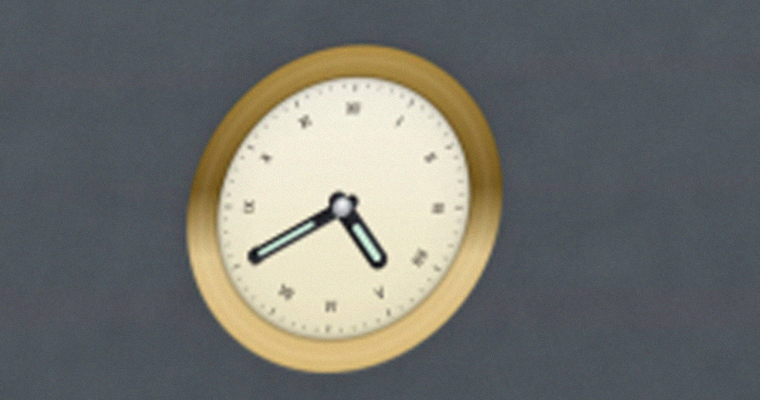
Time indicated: 4:40
